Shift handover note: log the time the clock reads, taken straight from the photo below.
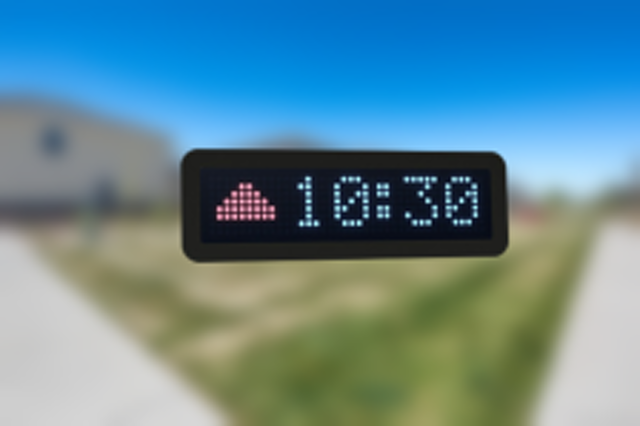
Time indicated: 10:30
